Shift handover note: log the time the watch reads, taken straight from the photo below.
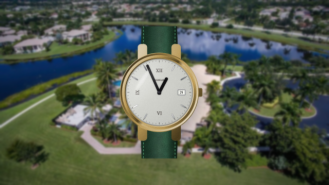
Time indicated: 12:56
